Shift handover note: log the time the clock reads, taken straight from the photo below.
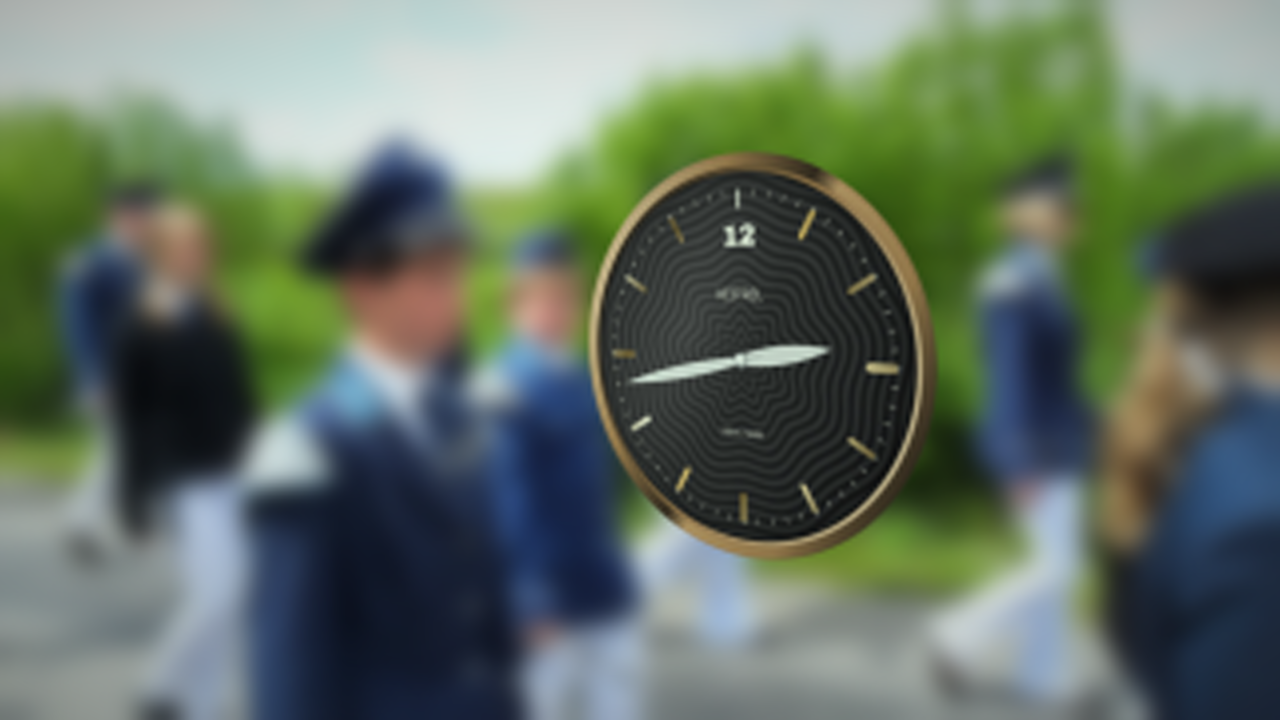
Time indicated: 2:43
